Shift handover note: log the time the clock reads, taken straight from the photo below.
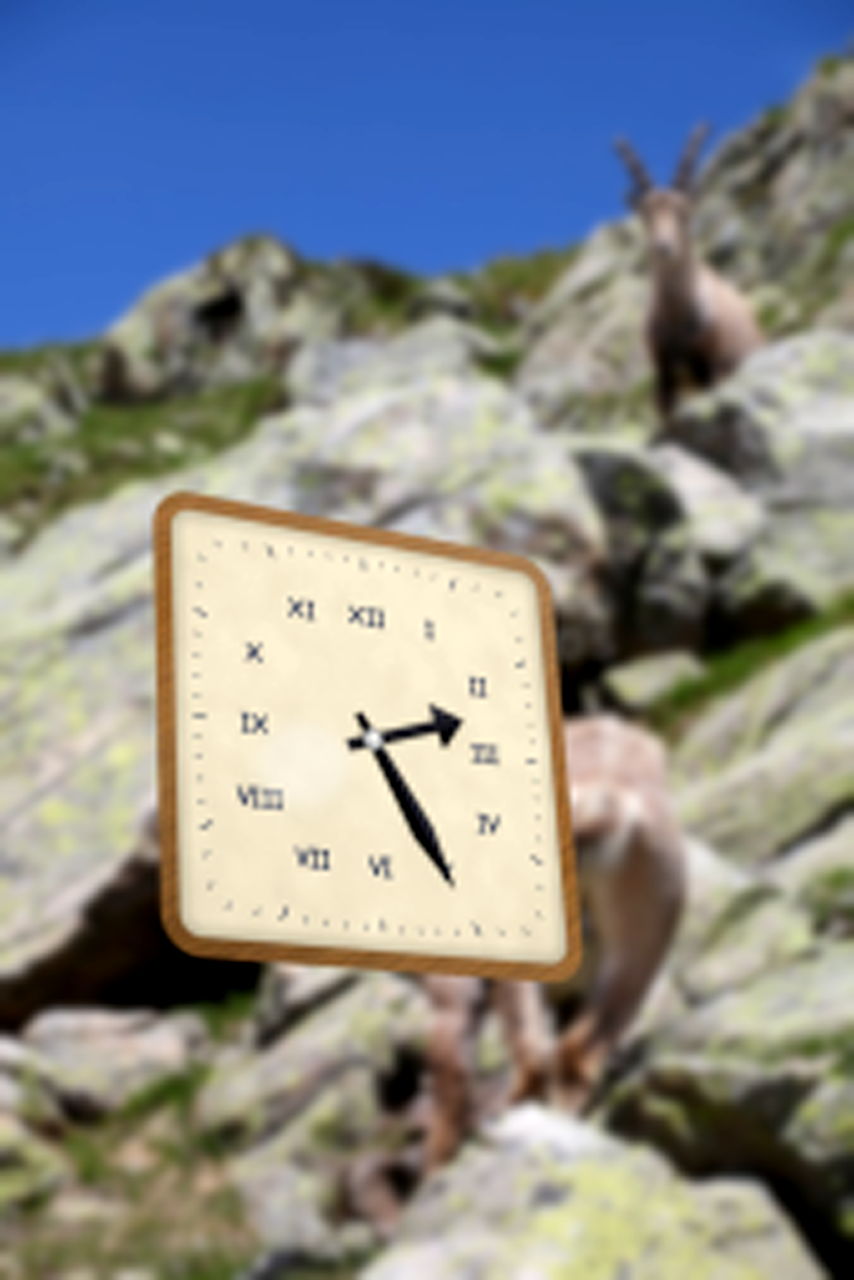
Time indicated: 2:25
